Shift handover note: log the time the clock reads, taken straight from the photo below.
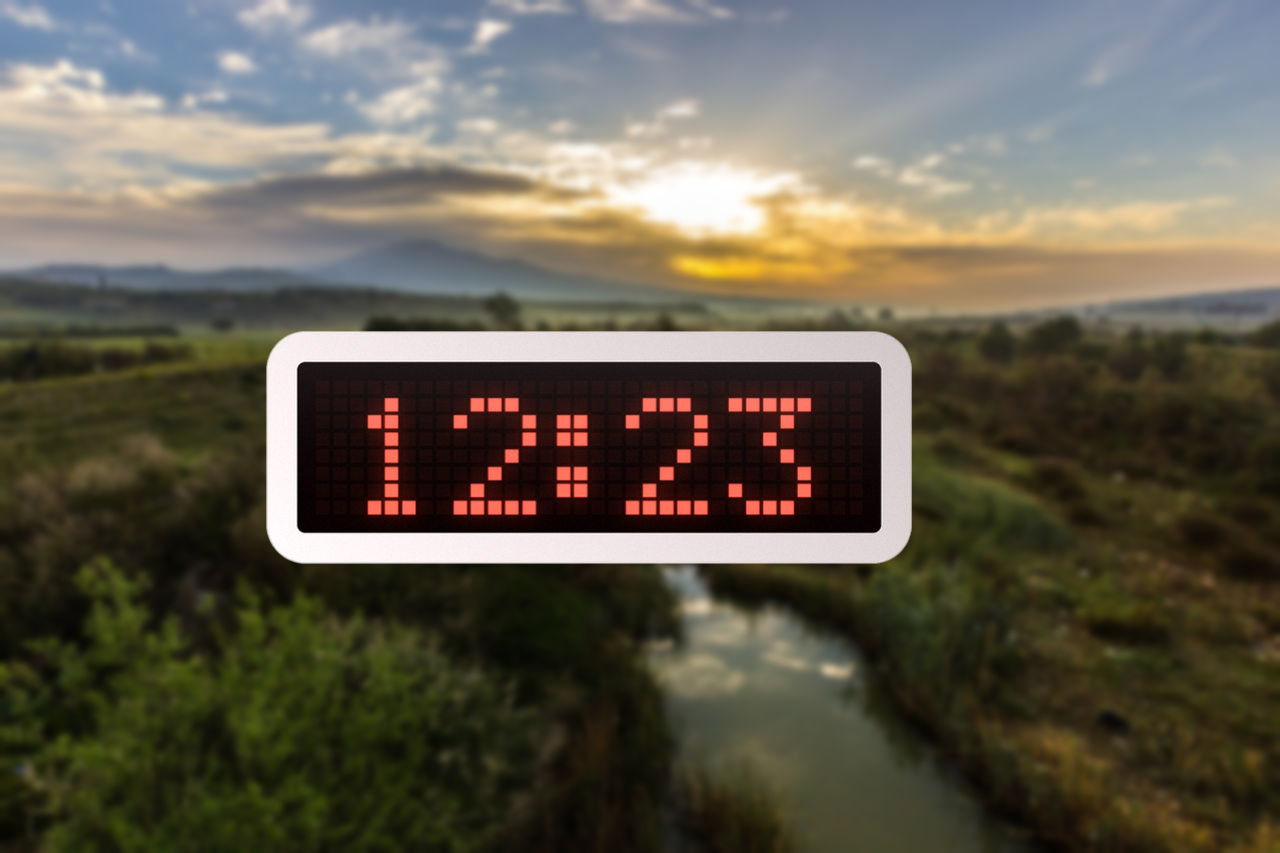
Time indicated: 12:23
